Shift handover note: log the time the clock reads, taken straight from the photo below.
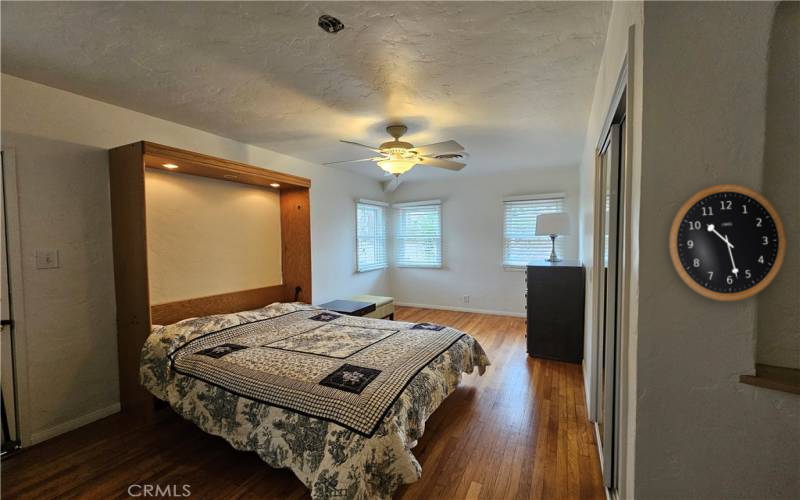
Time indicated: 10:28
